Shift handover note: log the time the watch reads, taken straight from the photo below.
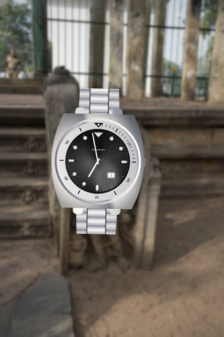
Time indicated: 6:58
